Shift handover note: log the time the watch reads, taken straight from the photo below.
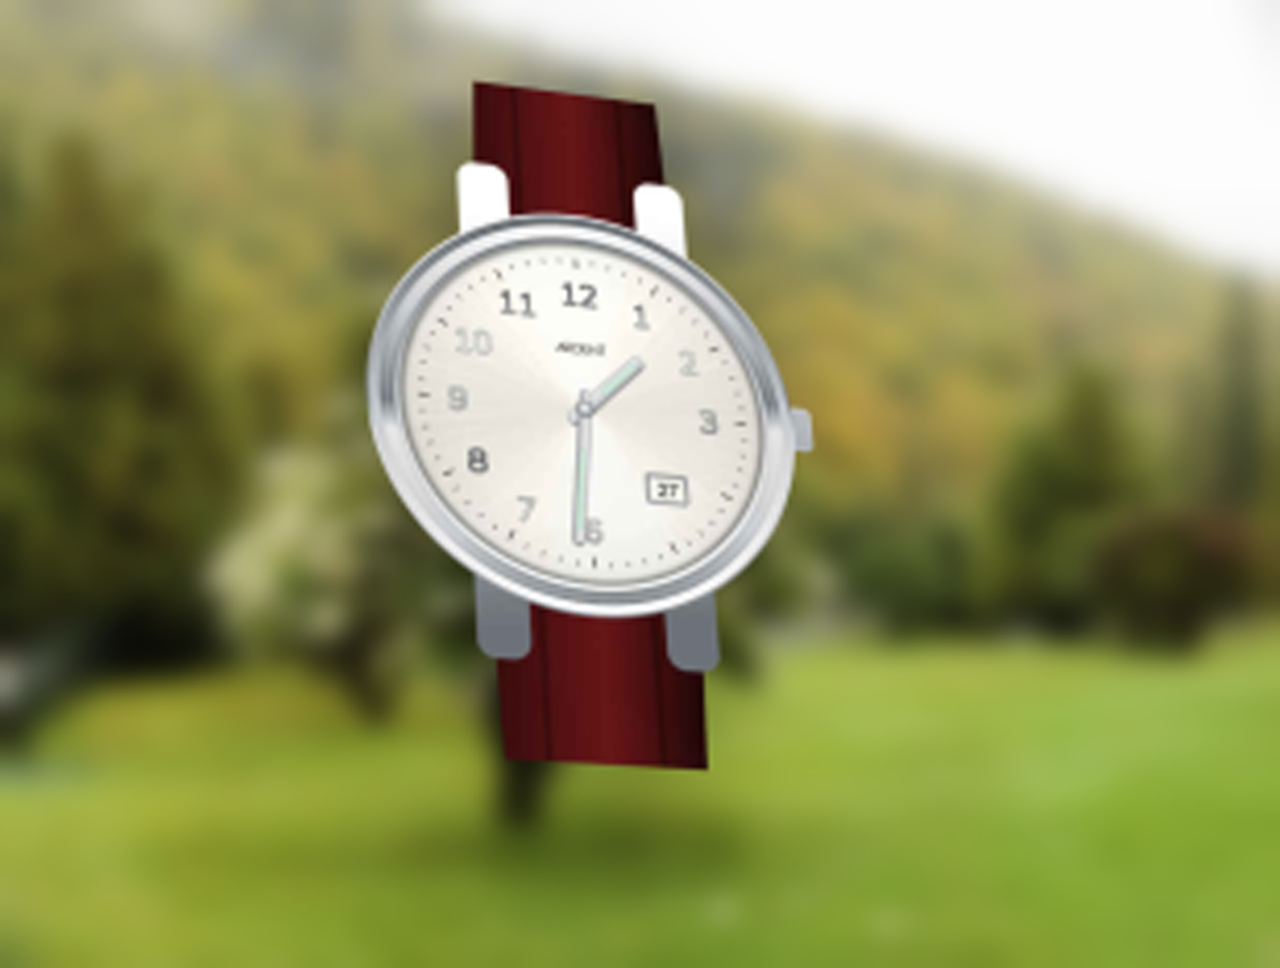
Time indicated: 1:31
